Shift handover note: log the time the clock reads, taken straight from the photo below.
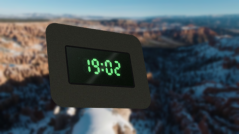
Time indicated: 19:02
